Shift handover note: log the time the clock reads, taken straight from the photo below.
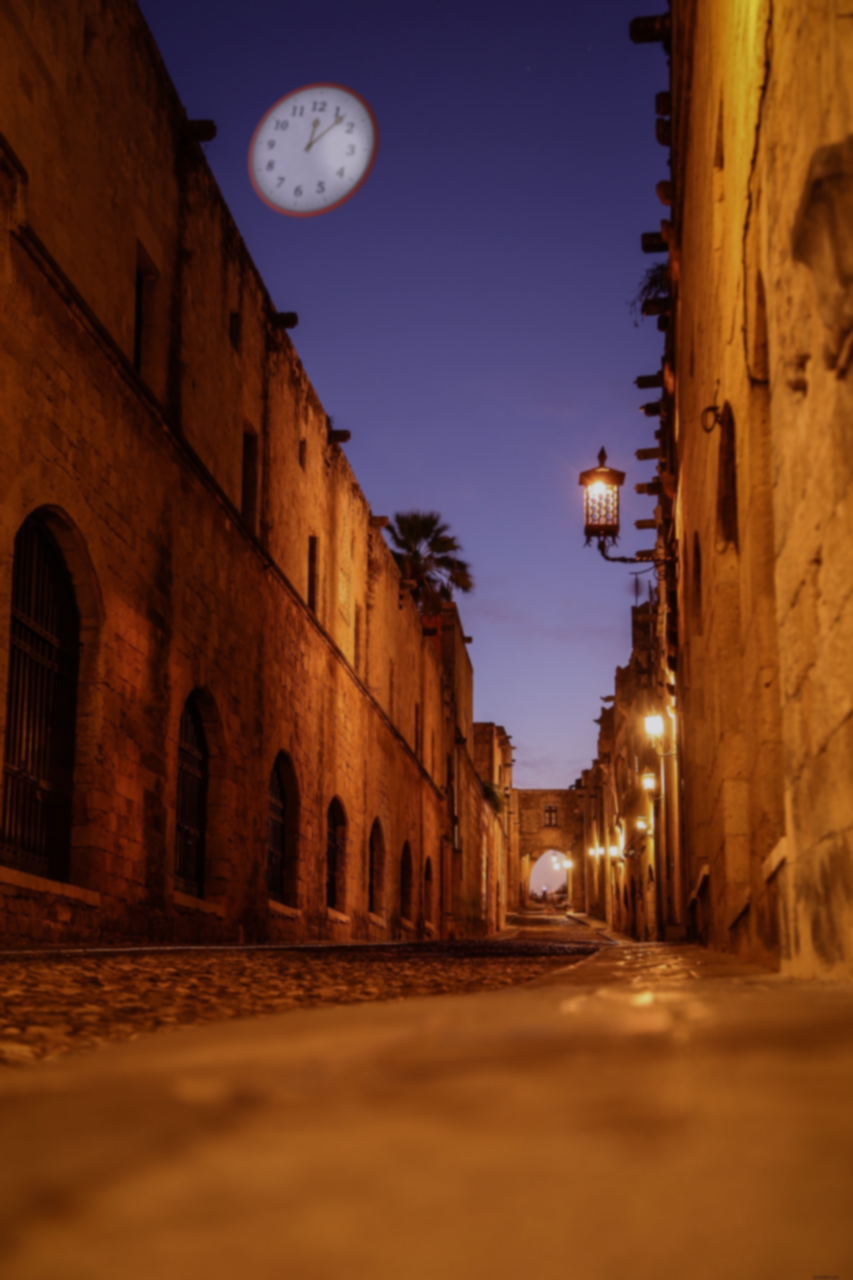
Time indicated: 12:07
